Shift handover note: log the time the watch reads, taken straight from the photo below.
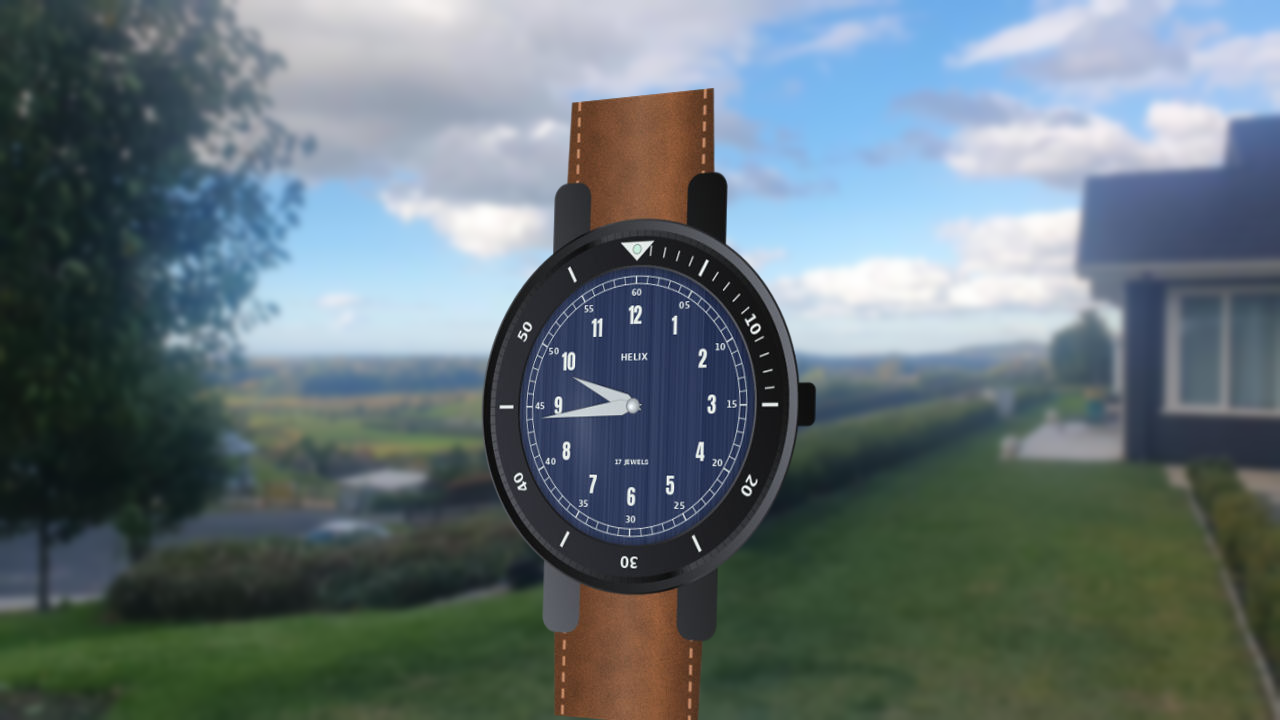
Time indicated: 9:44
